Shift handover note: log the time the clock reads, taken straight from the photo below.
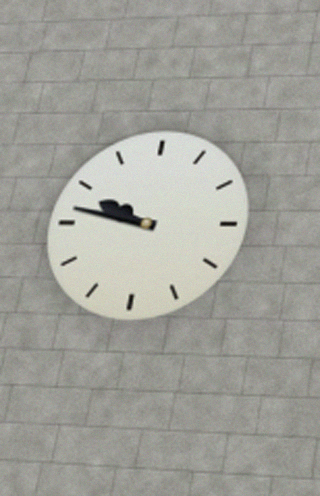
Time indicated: 9:47
